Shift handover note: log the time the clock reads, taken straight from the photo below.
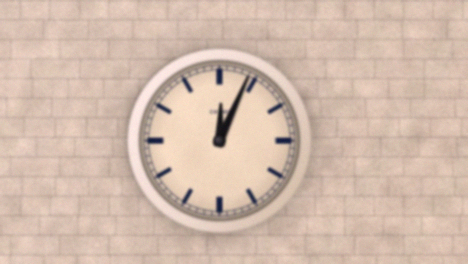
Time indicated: 12:04
